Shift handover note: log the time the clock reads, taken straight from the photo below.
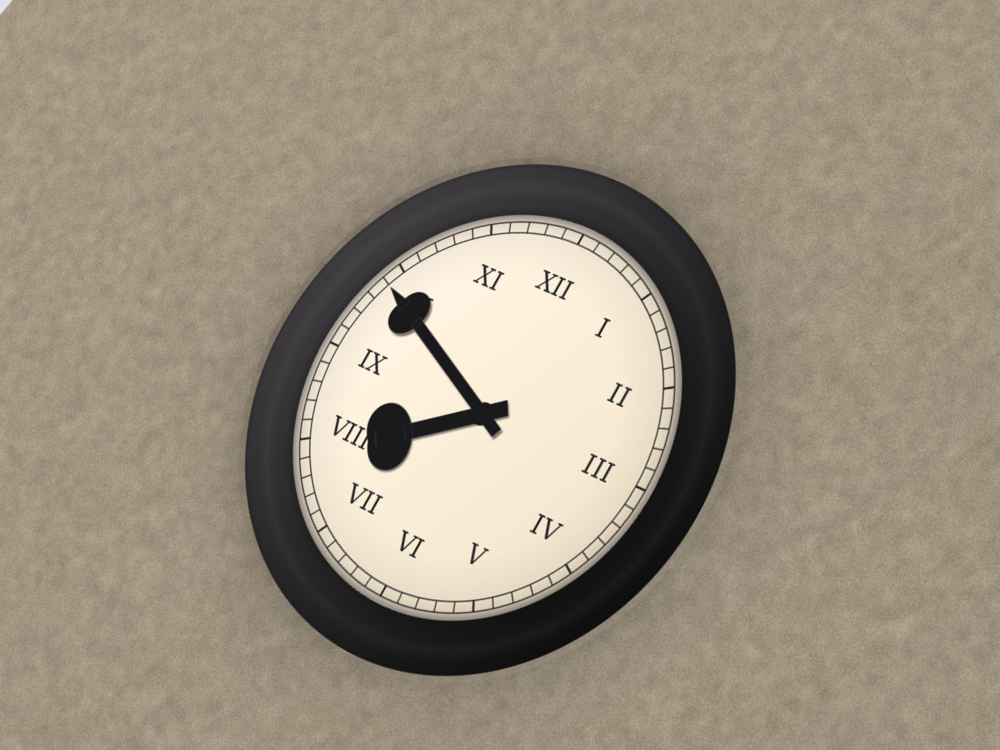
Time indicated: 7:49
